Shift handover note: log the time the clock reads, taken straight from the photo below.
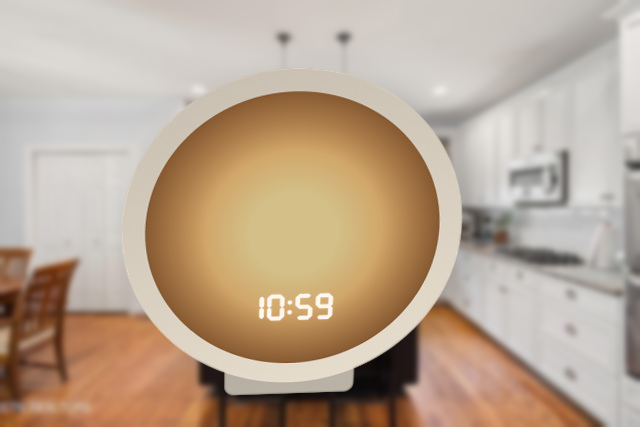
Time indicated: 10:59
